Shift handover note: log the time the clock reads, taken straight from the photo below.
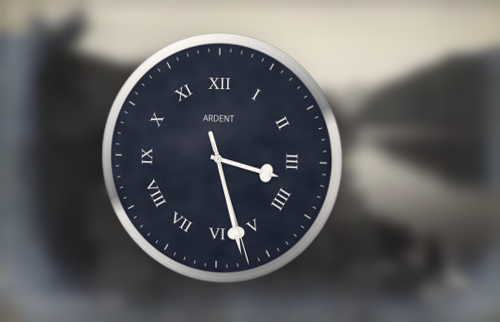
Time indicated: 3:27:27
